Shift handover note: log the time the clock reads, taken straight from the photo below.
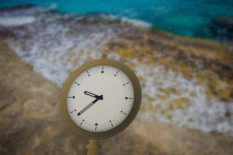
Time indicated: 9:38
